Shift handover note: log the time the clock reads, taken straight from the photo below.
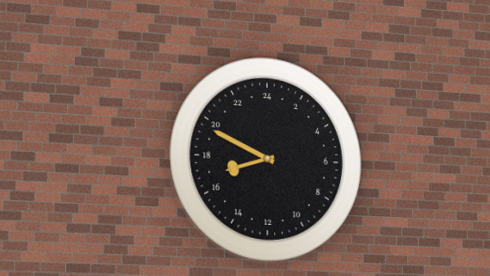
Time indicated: 16:49
